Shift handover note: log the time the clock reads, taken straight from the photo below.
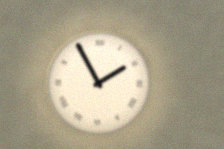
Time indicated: 1:55
